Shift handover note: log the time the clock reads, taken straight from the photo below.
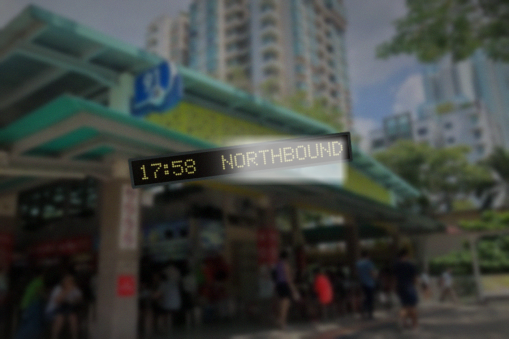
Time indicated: 17:58
